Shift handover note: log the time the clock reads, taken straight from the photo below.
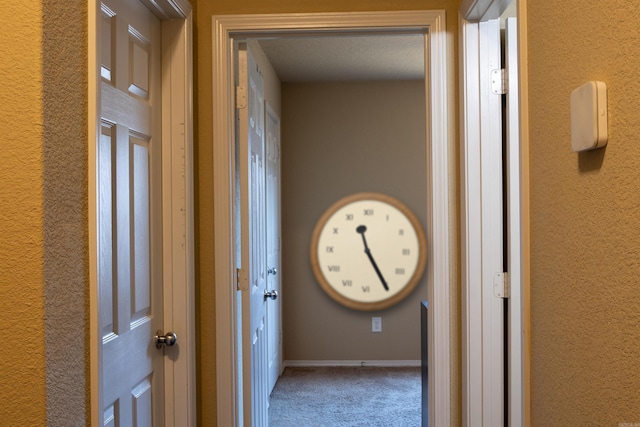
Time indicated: 11:25
